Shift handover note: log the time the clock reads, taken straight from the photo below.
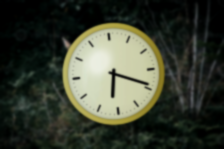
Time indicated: 6:19
